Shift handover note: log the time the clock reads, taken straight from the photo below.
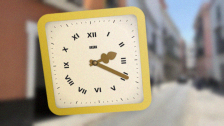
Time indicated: 2:20
